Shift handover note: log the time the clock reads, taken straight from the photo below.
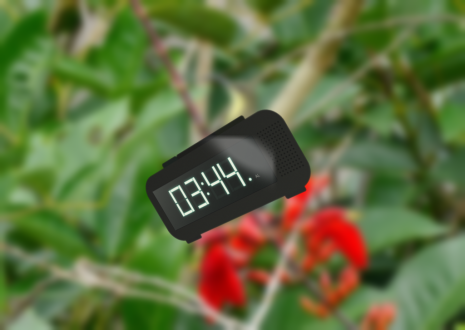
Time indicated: 3:44
